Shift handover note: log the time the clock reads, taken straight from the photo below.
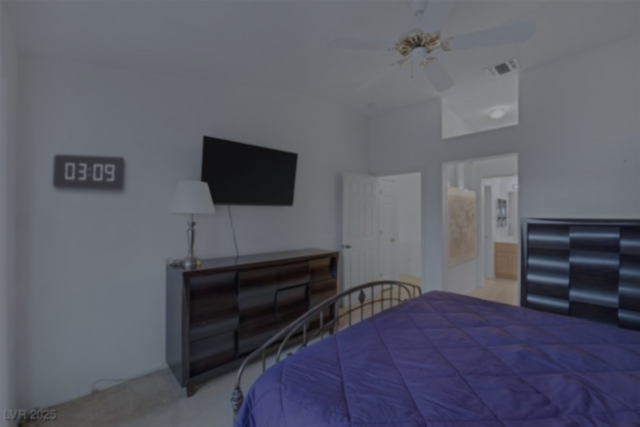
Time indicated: 3:09
